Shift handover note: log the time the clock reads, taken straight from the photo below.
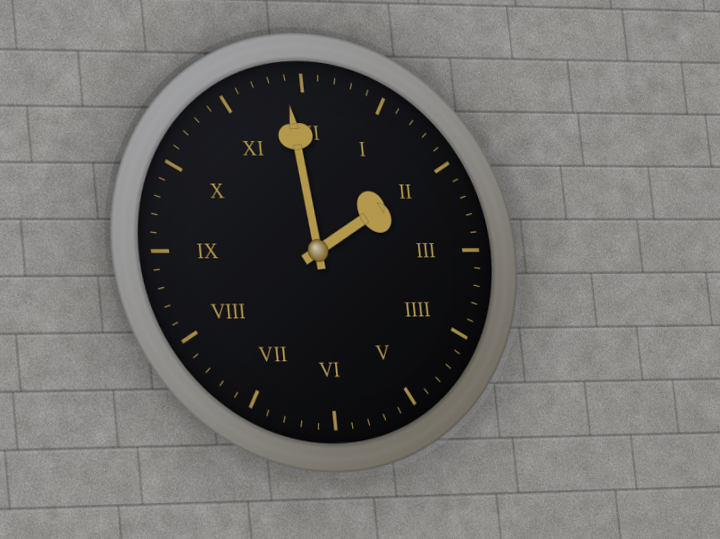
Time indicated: 1:59
